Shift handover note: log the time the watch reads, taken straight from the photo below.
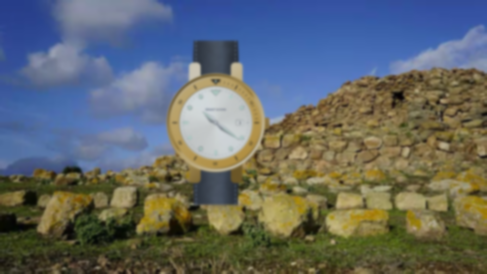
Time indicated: 10:21
